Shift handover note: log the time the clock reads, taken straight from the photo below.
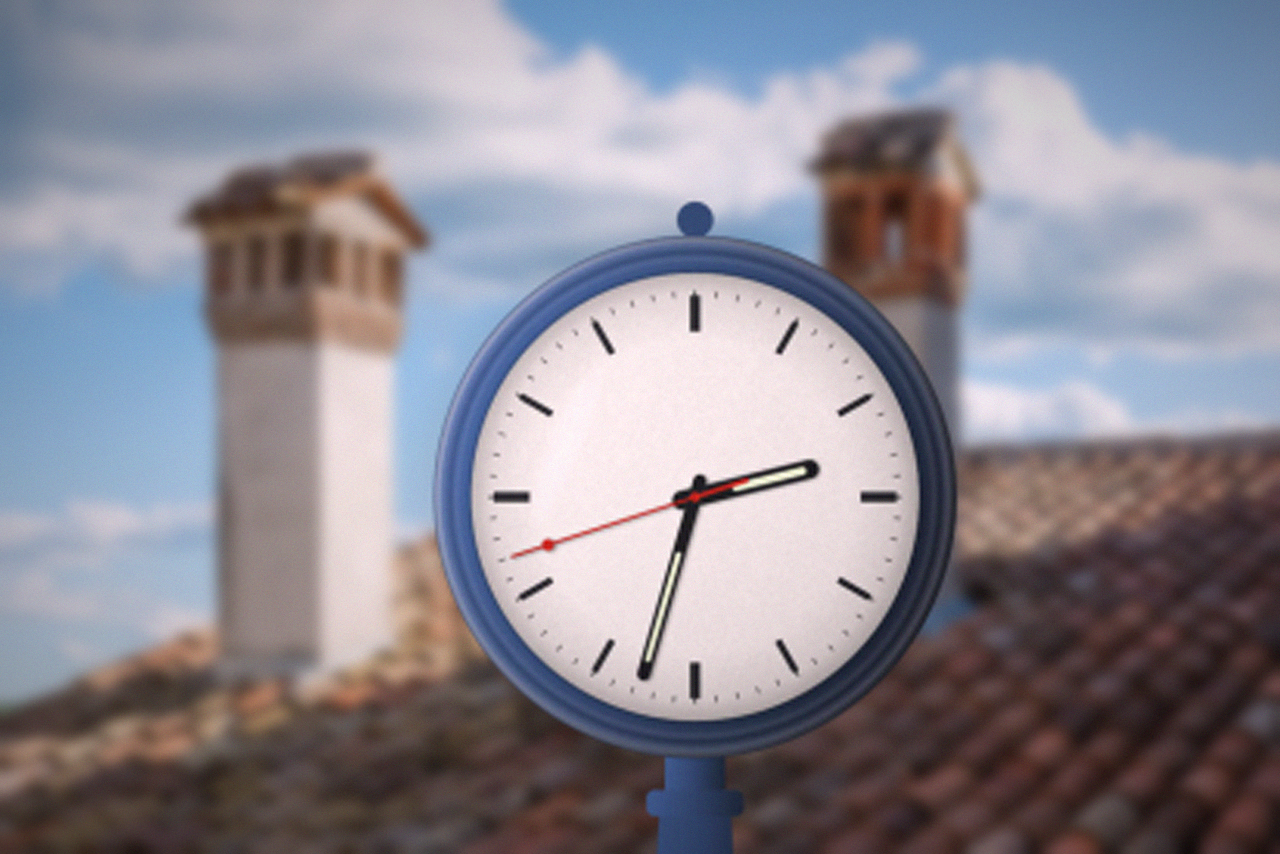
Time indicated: 2:32:42
